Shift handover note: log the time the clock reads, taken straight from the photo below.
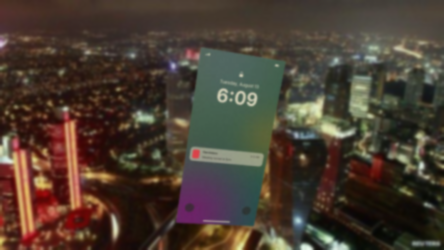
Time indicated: 6:09
